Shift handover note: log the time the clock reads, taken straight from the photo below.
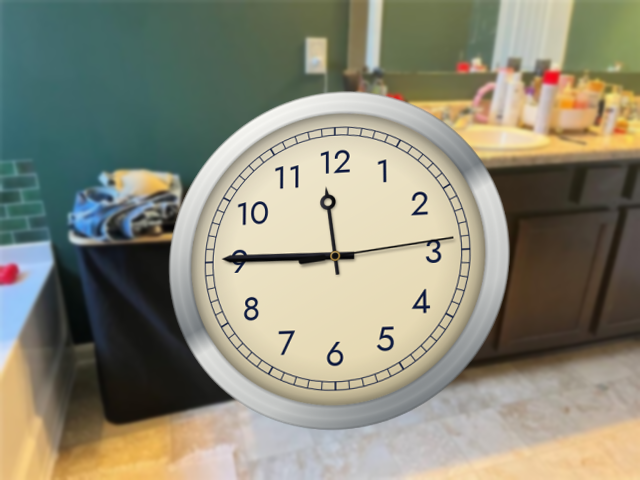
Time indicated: 11:45:14
